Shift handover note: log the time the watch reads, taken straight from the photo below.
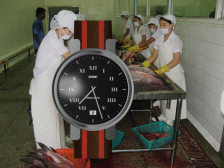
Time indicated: 7:27
